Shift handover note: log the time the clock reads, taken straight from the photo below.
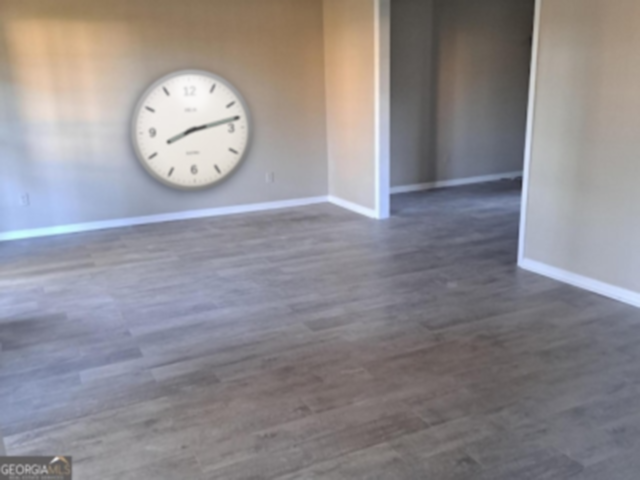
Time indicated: 8:13
